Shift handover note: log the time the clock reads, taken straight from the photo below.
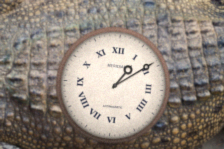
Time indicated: 1:09
